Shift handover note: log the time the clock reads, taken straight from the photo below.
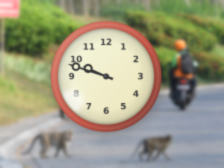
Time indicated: 9:48
